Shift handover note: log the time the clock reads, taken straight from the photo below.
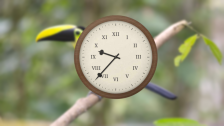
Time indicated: 9:37
